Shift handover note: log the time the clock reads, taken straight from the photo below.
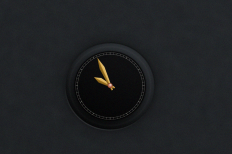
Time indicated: 9:56
